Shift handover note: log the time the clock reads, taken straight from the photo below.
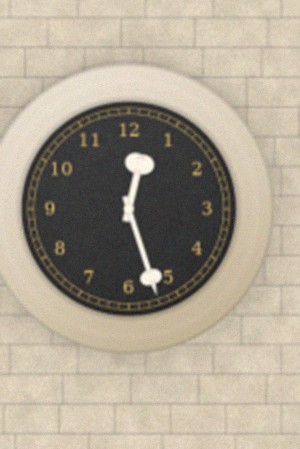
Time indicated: 12:27
